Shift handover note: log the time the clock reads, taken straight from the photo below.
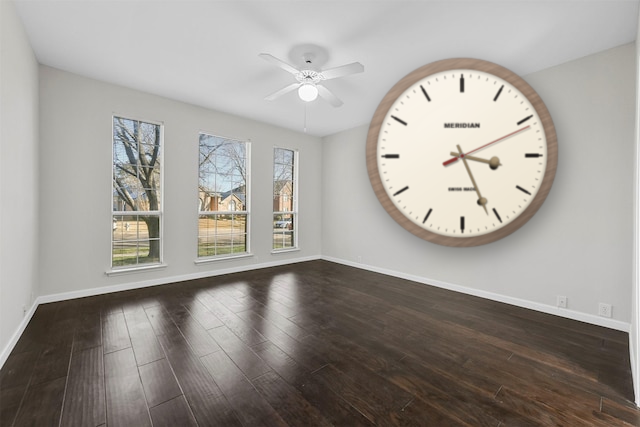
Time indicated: 3:26:11
